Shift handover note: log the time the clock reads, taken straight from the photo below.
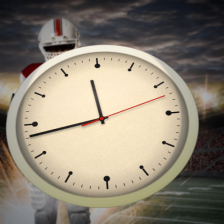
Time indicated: 11:43:12
